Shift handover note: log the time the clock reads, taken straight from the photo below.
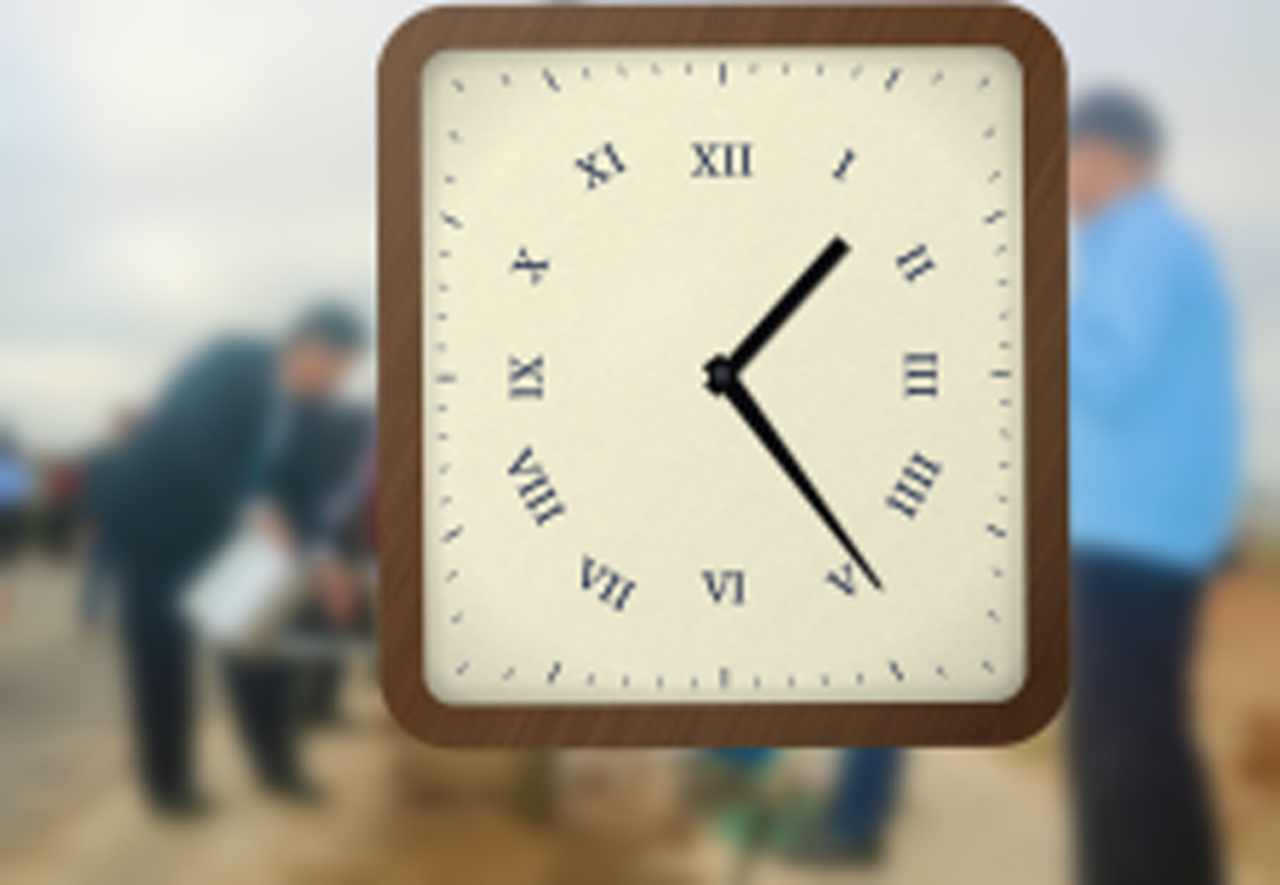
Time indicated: 1:24
